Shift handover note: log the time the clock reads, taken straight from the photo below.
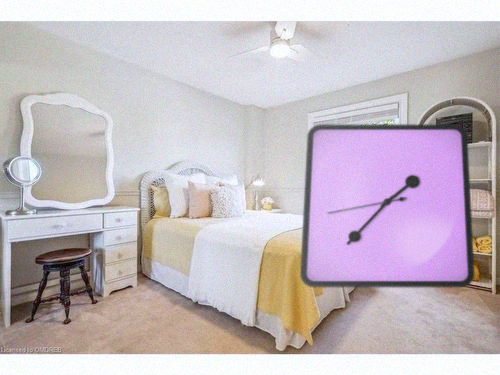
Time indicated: 1:36:43
